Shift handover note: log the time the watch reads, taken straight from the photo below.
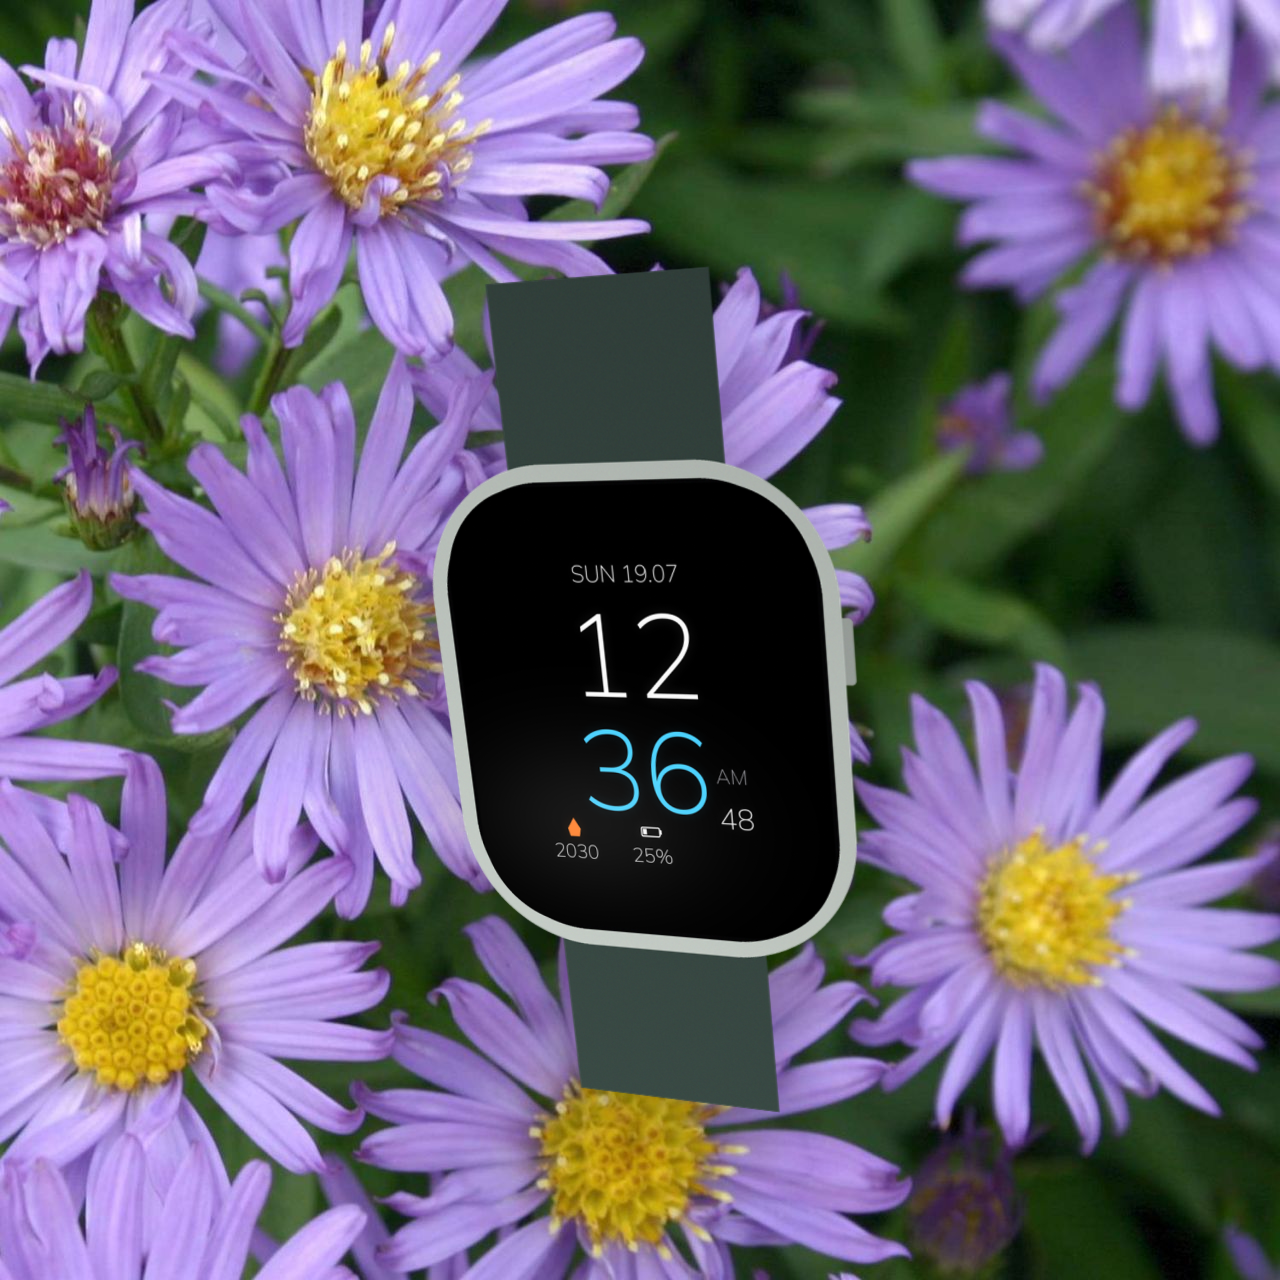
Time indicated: 12:36:48
